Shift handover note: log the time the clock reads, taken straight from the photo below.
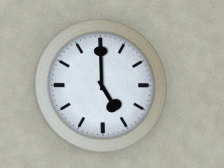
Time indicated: 5:00
